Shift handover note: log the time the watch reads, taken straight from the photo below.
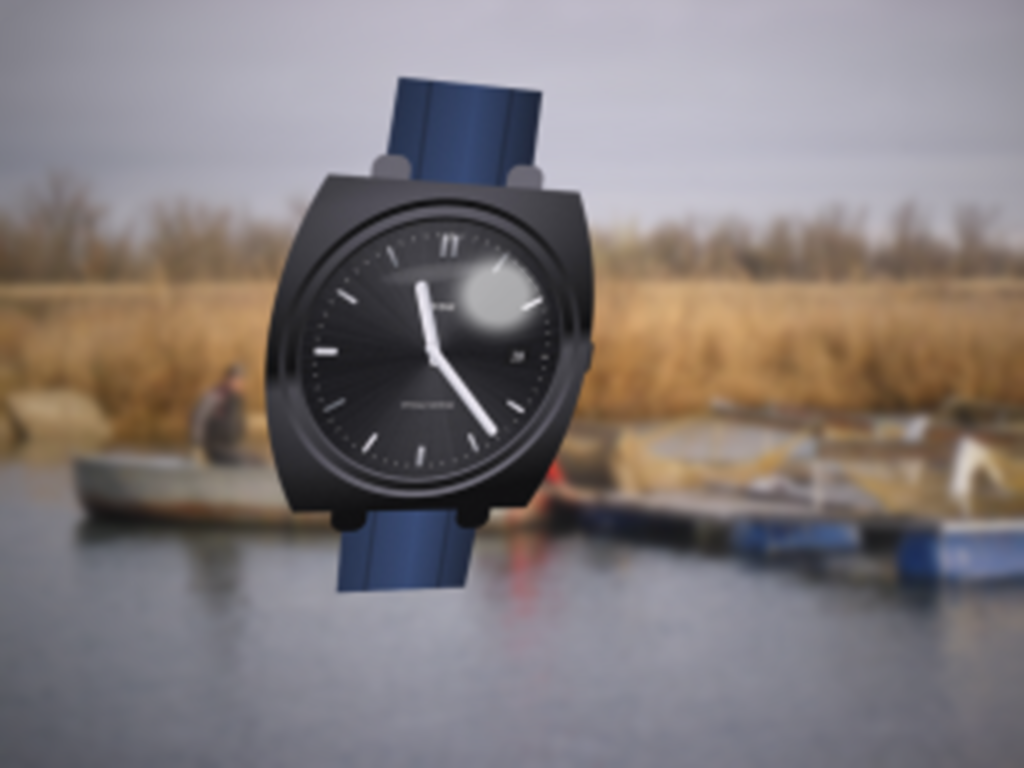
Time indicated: 11:23
